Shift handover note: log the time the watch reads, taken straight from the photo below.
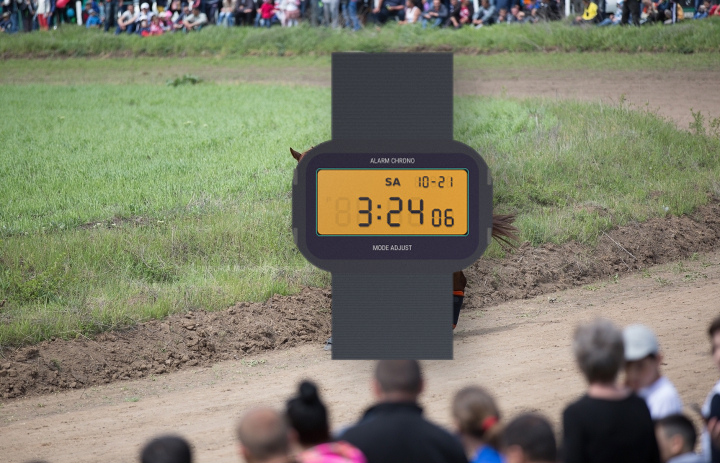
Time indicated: 3:24:06
